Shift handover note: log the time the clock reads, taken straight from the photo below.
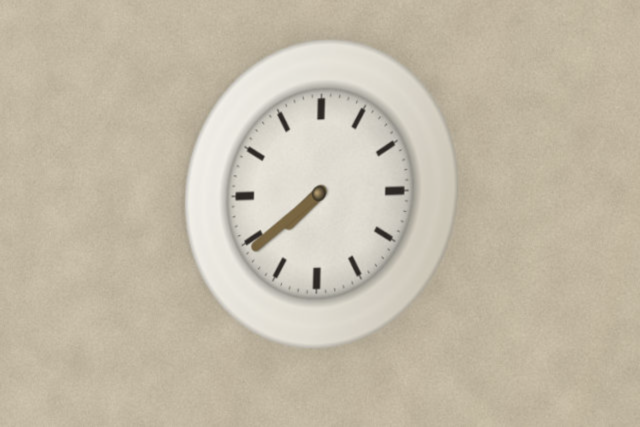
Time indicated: 7:39
